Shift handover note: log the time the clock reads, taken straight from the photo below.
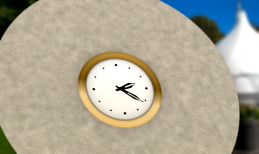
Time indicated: 2:21
